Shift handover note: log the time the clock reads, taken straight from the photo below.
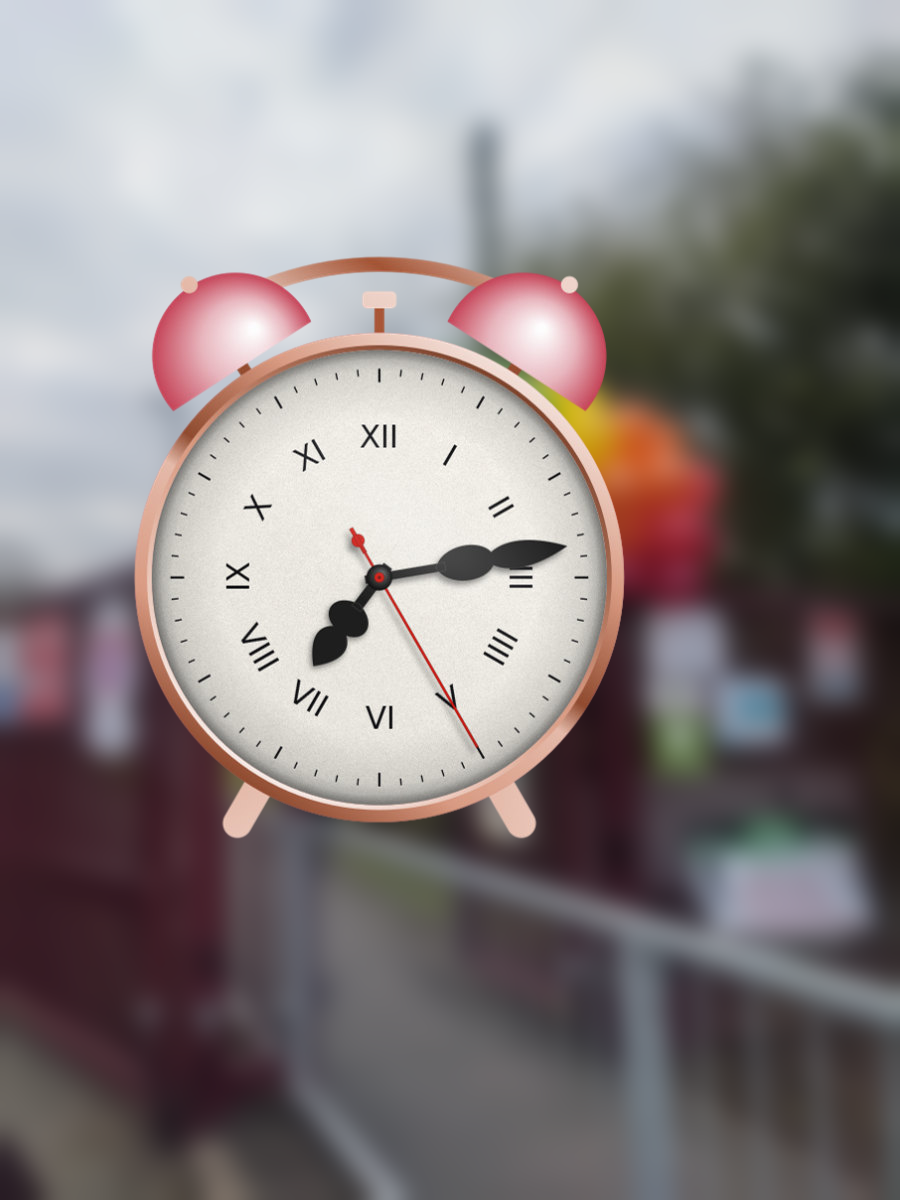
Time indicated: 7:13:25
